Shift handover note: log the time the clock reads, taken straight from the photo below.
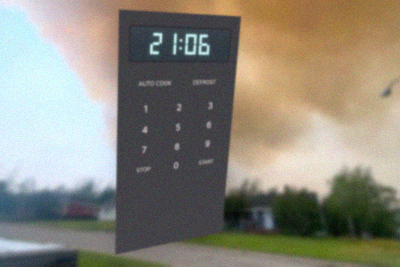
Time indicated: 21:06
